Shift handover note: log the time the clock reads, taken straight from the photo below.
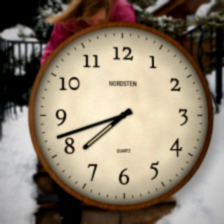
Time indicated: 7:42
